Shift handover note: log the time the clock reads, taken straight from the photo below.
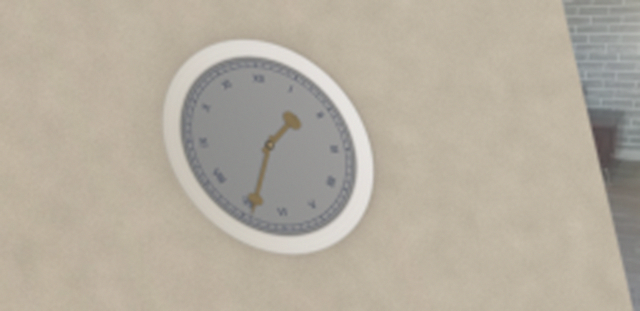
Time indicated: 1:34
